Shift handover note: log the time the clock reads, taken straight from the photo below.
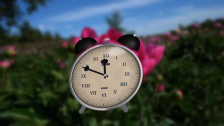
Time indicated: 11:49
